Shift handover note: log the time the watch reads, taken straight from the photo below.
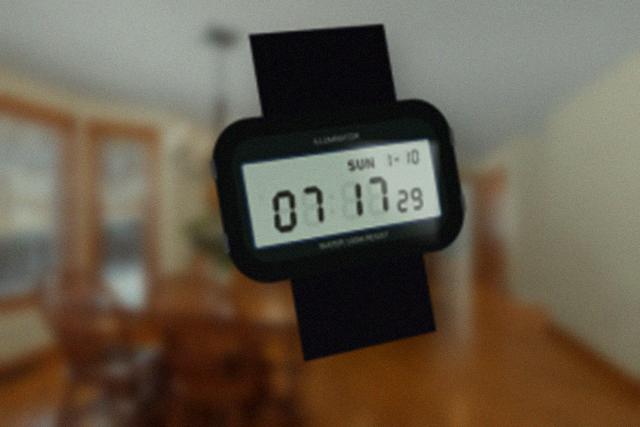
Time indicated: 7:17:29
